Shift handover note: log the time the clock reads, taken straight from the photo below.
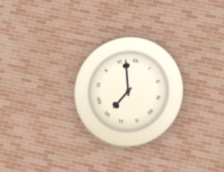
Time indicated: 6:57
